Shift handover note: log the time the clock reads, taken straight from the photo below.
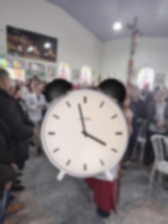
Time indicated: 3:58
